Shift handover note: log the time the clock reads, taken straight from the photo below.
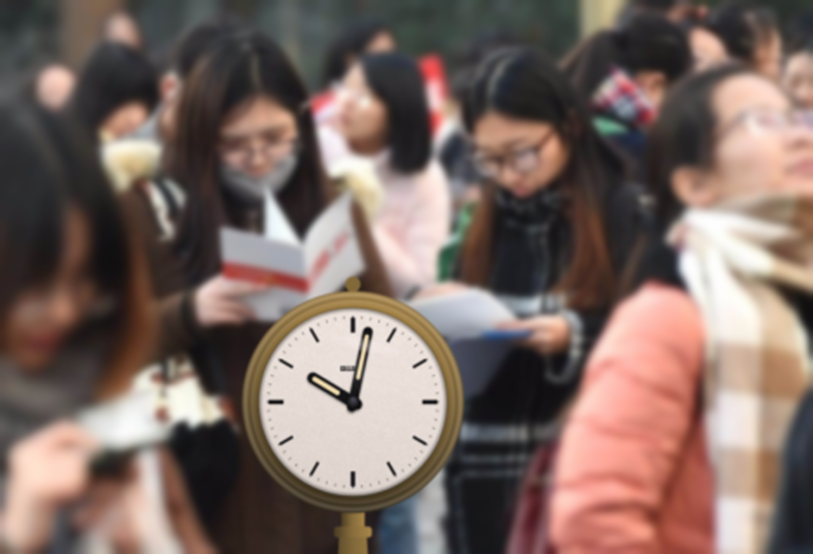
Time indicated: 10:02
